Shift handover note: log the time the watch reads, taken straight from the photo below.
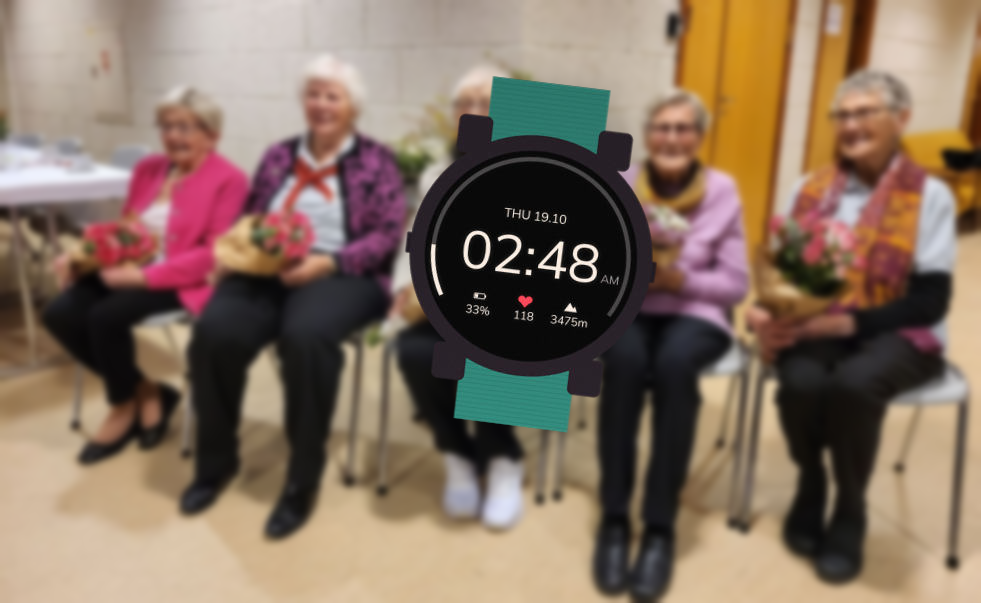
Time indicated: 2:48
